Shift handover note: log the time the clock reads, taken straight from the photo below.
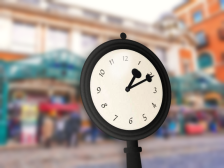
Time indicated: 1:11
